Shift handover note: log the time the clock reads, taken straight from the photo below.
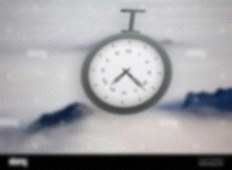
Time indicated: 7:22
